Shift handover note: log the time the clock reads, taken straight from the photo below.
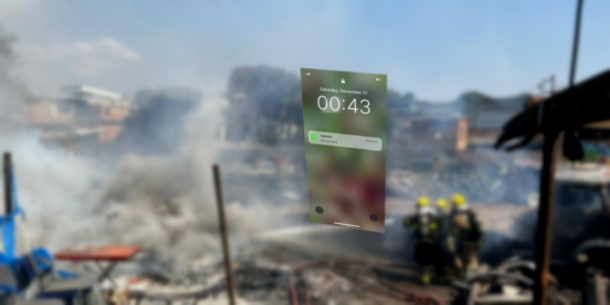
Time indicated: 0:43
